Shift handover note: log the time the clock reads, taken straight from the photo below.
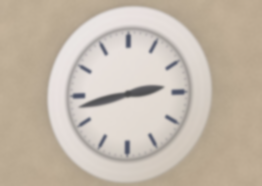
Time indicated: 2:43
